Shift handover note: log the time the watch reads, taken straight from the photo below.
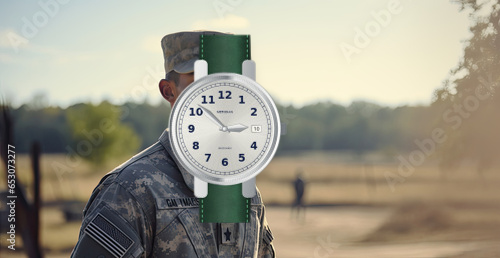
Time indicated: 2:52
